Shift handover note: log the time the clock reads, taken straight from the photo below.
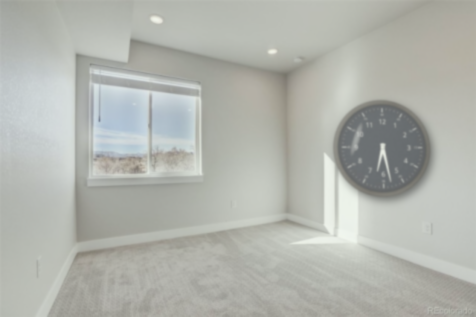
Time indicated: 6:28
